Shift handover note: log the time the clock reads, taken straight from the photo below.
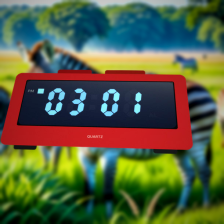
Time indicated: 3:01
